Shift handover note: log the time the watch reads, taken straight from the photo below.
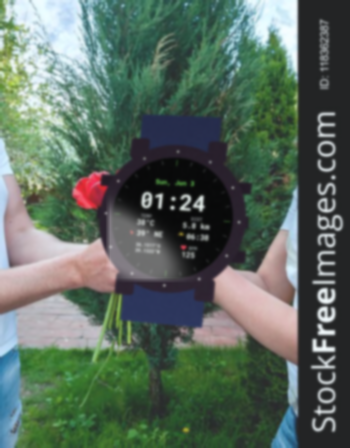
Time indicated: 1:24
